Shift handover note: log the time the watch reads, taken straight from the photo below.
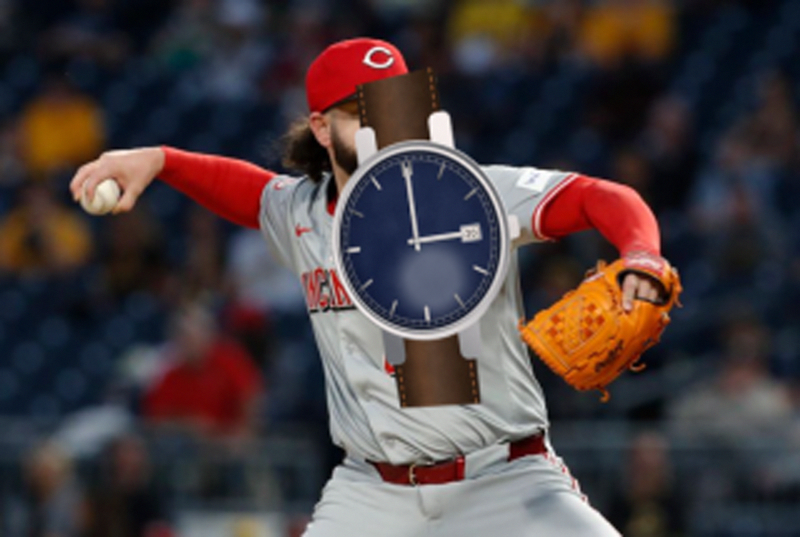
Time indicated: 3:00
